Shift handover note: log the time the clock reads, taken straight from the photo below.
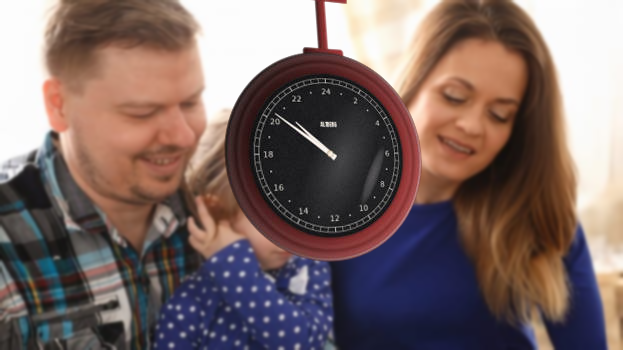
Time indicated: 20:51
